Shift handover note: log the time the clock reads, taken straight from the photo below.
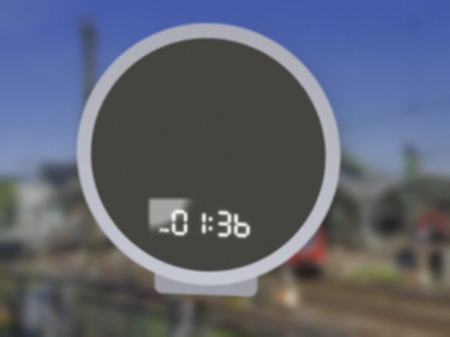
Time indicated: 1:36
